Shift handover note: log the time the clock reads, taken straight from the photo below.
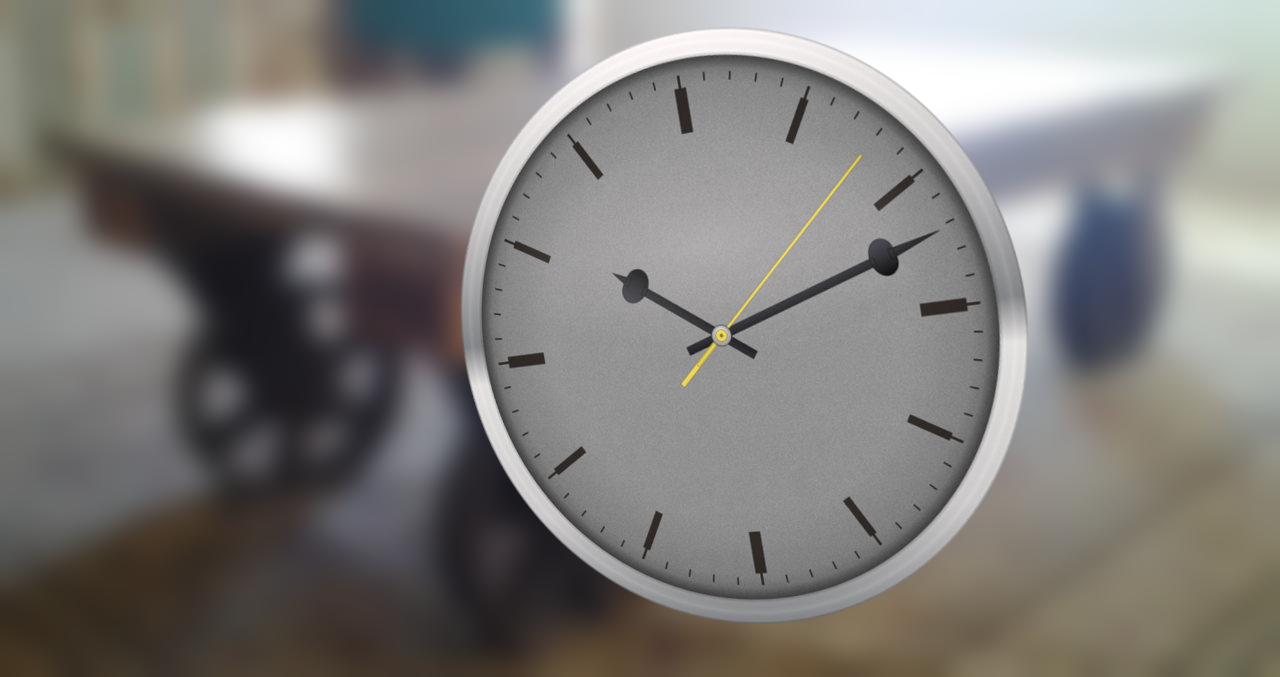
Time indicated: 10:12:08
